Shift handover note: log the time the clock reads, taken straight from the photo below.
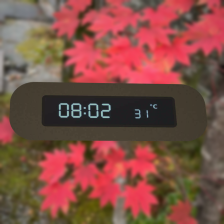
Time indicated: 8:02
